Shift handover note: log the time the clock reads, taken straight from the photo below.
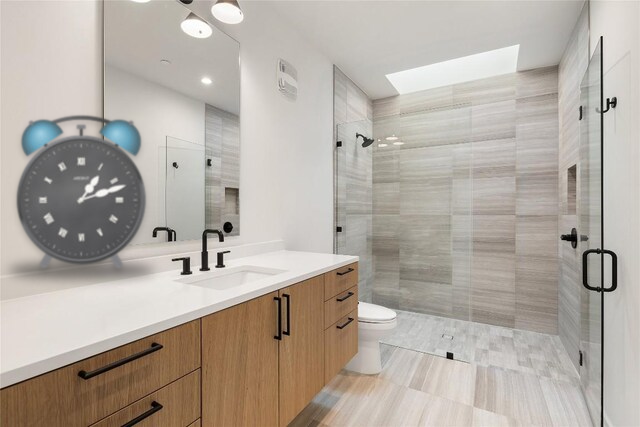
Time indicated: 1:12
